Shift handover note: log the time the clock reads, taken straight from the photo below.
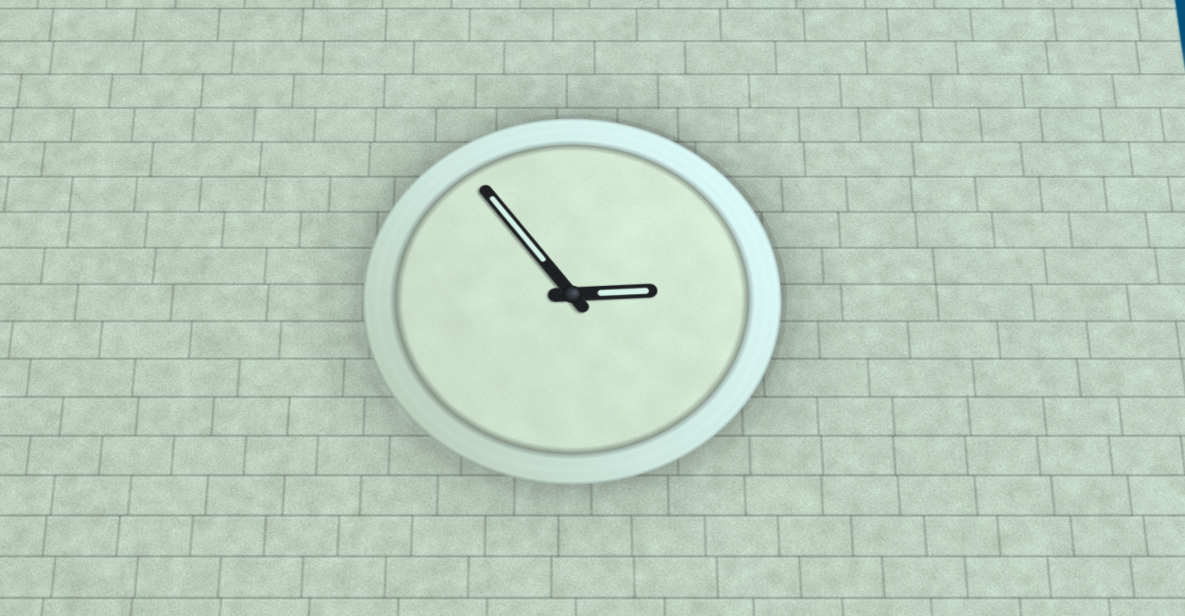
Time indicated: 2:54
